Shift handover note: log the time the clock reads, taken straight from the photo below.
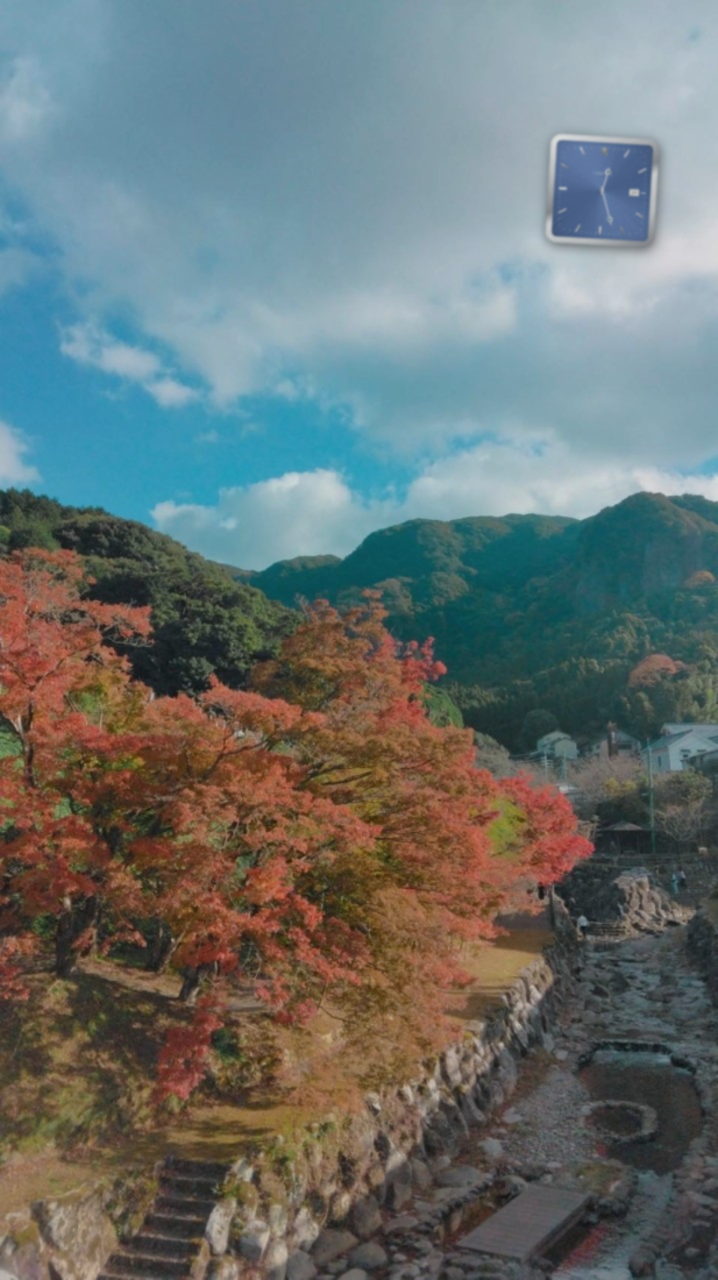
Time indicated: 12:27
